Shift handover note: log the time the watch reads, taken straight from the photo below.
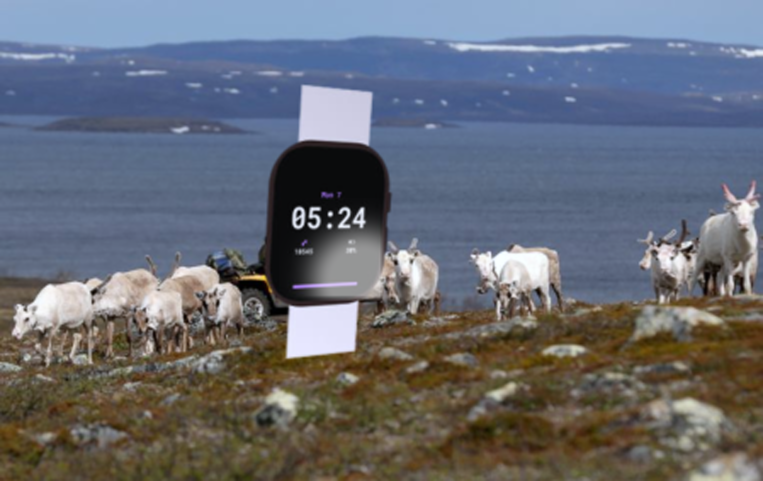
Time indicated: 5:24
